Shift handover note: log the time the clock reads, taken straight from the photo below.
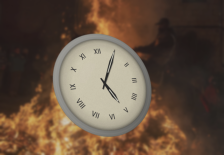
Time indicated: 5:05
